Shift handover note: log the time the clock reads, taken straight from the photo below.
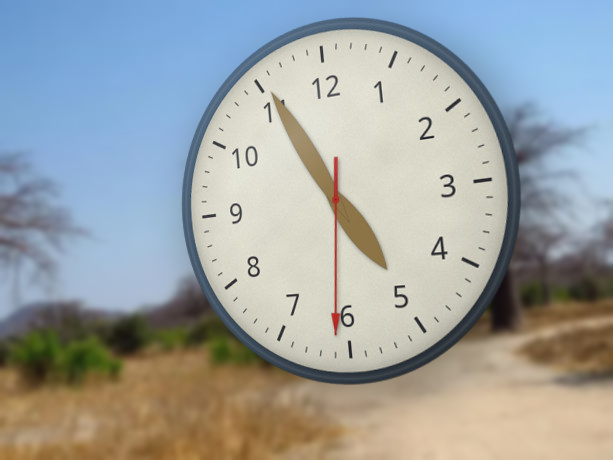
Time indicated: 4:55:31
